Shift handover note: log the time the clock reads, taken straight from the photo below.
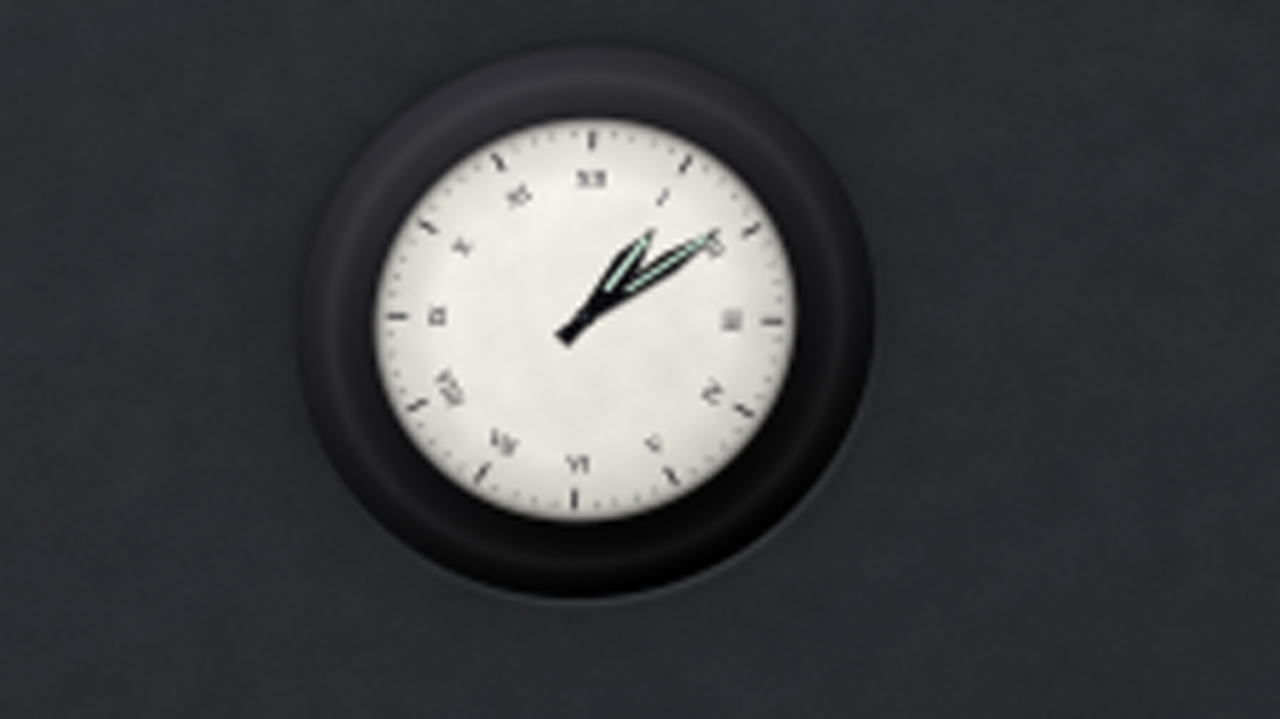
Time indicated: 1:09
